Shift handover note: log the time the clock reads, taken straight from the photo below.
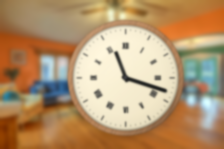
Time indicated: 11:18
